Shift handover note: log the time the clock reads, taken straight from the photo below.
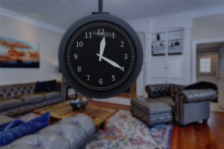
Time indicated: 12:20
